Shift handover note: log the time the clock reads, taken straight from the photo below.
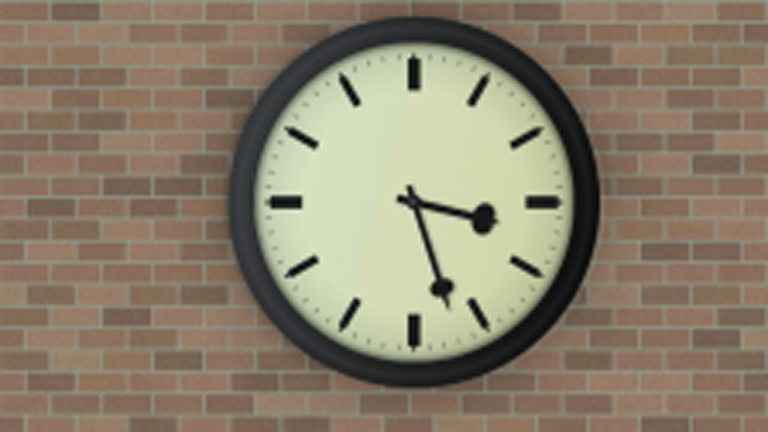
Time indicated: 3:27
